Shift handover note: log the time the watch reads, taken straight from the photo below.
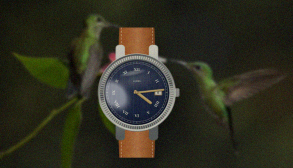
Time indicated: 4:14
